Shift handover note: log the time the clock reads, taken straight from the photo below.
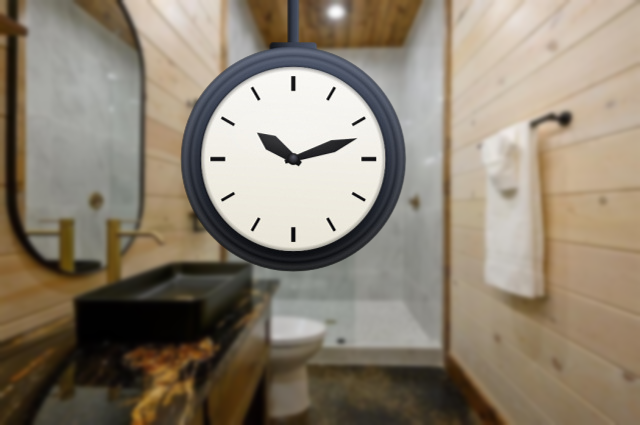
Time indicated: 10:12
